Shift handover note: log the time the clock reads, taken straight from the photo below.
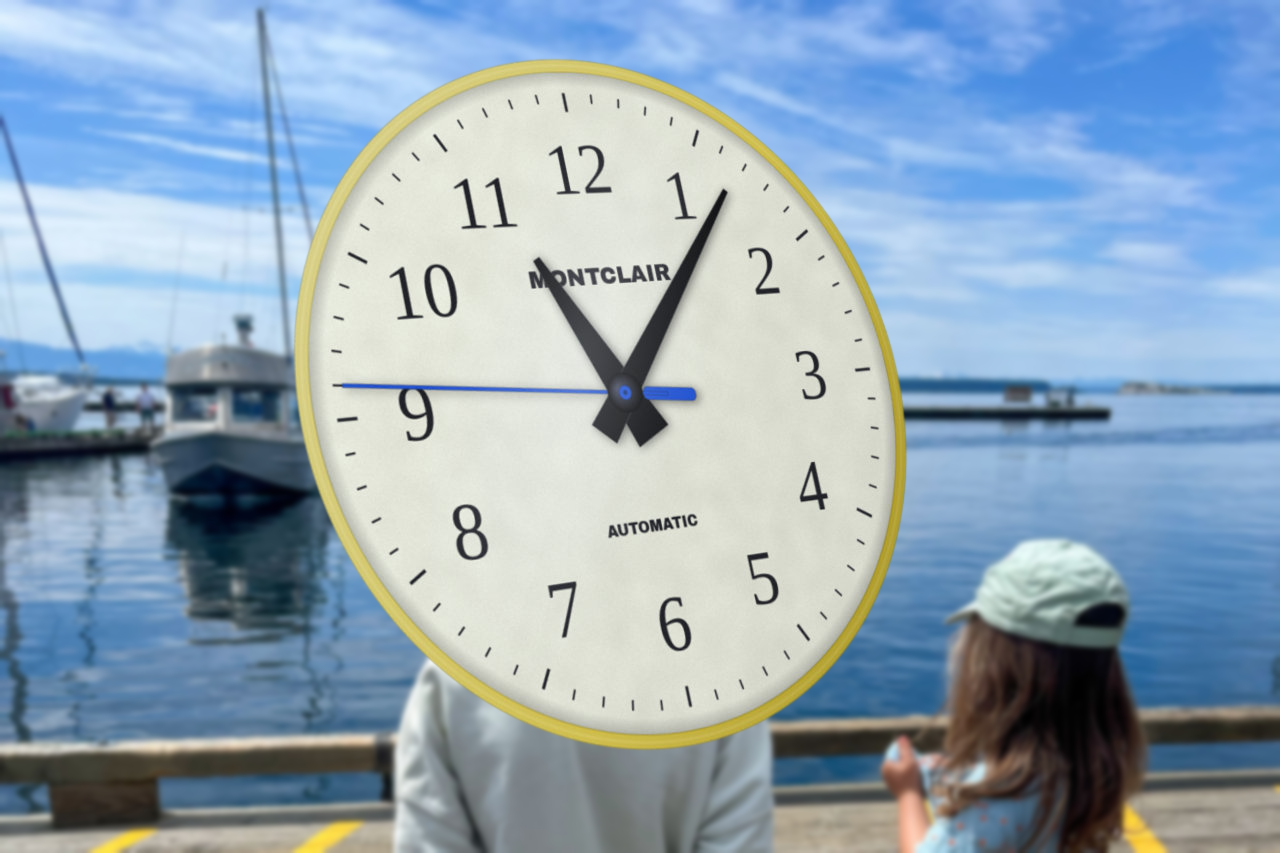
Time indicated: 11:06:46
